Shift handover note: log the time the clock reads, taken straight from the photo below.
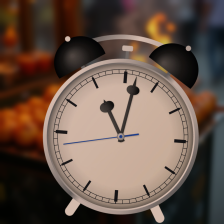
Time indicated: 11:01:43
